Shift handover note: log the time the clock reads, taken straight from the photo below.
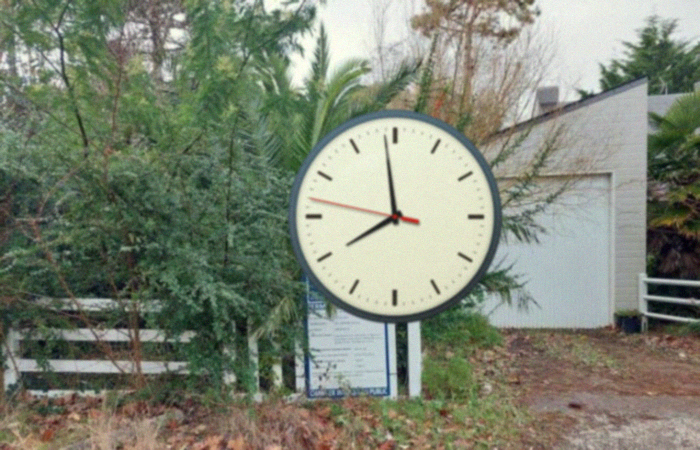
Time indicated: 7:58:47
